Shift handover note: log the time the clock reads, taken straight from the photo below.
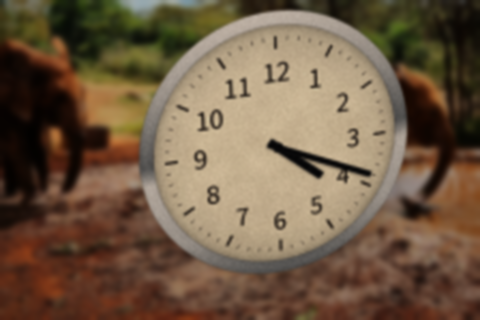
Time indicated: 4:19
